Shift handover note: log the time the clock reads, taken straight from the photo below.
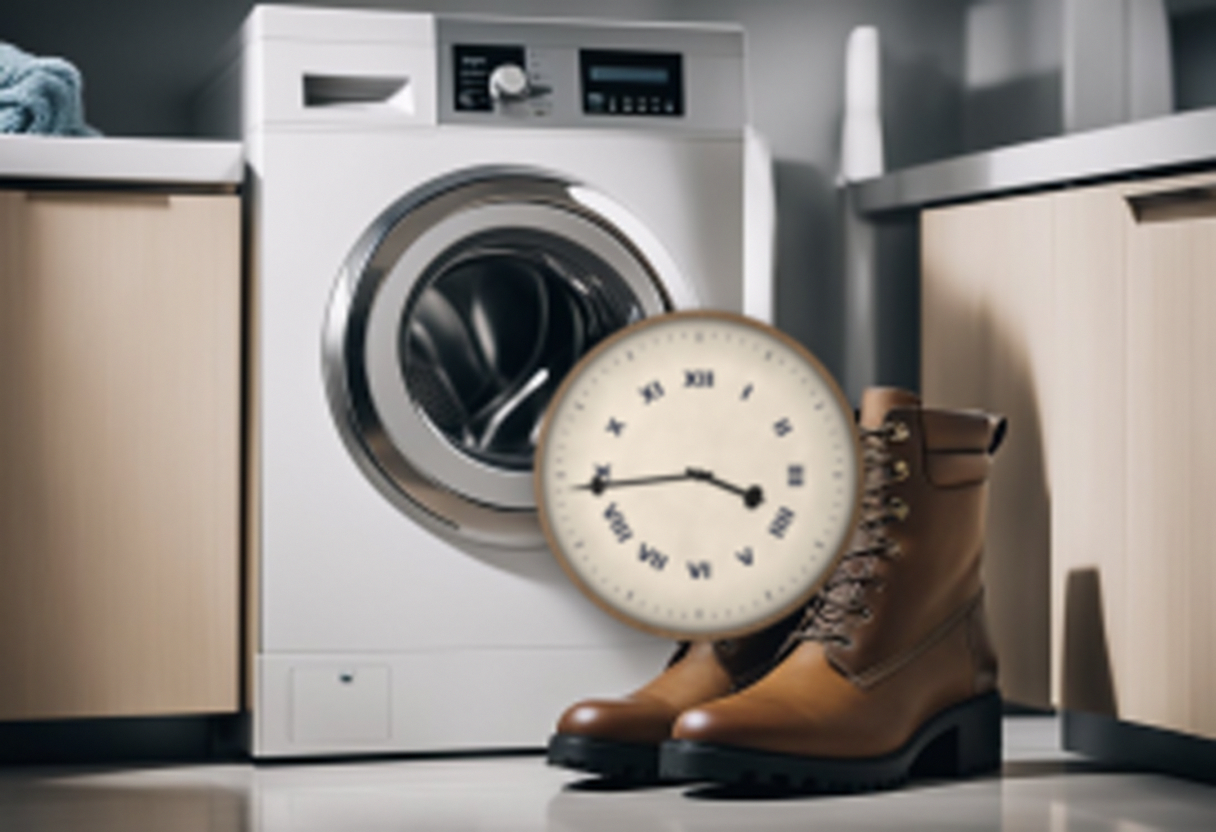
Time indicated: 3:44
